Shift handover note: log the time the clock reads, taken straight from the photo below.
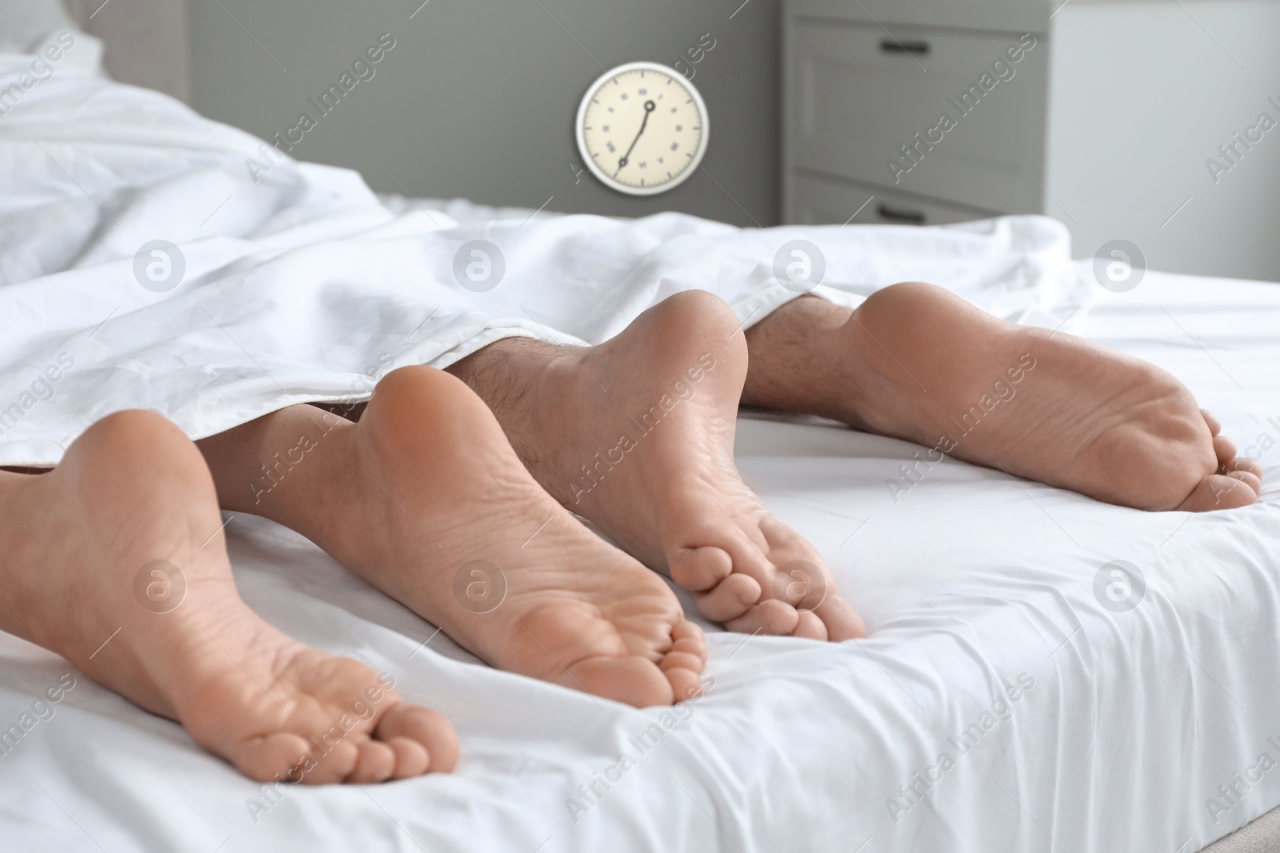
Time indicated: 12:35
